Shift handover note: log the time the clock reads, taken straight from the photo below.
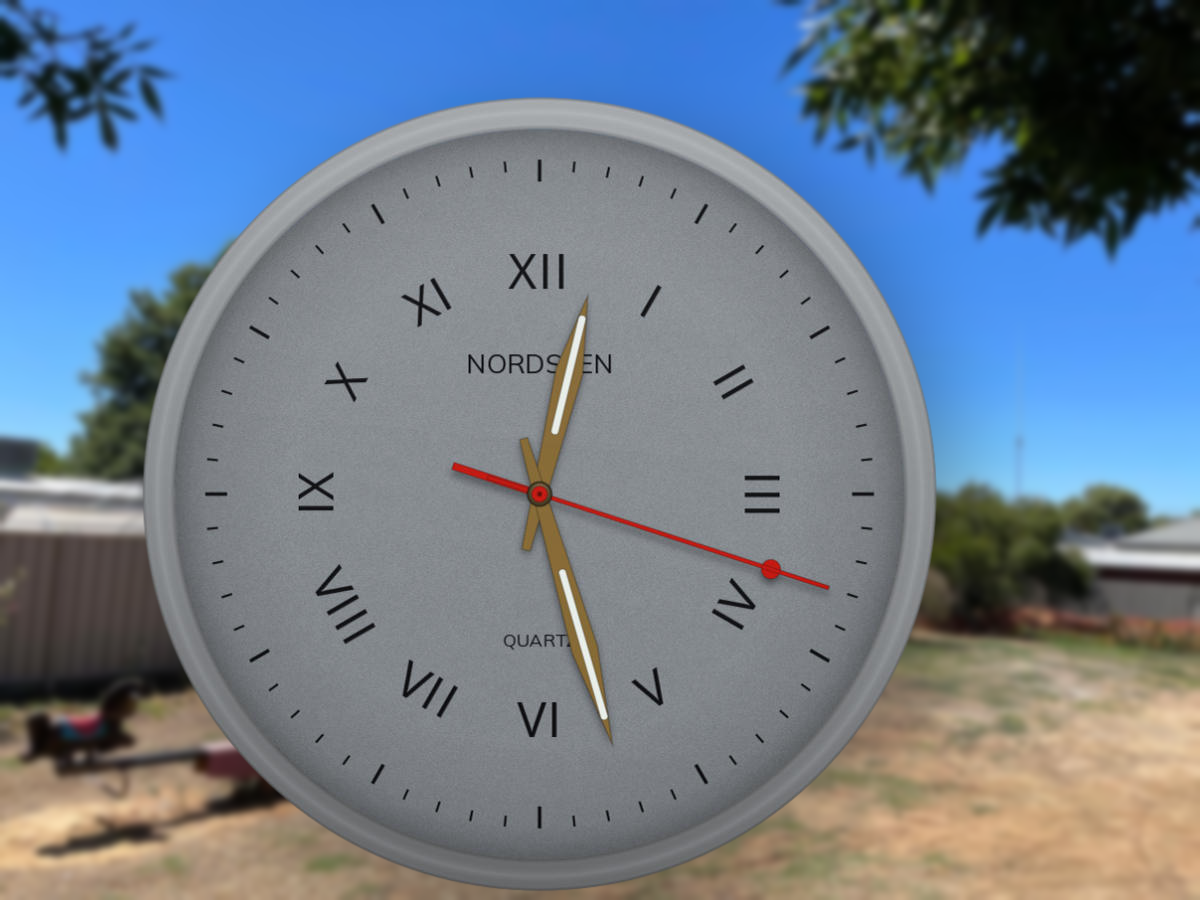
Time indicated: 12:27:18
